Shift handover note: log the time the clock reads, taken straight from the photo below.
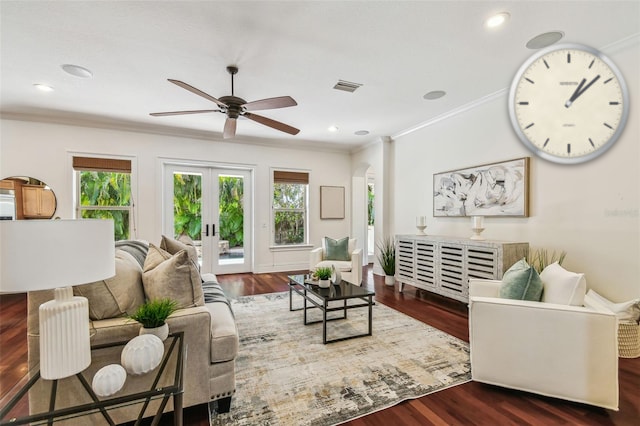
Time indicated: 1:08
